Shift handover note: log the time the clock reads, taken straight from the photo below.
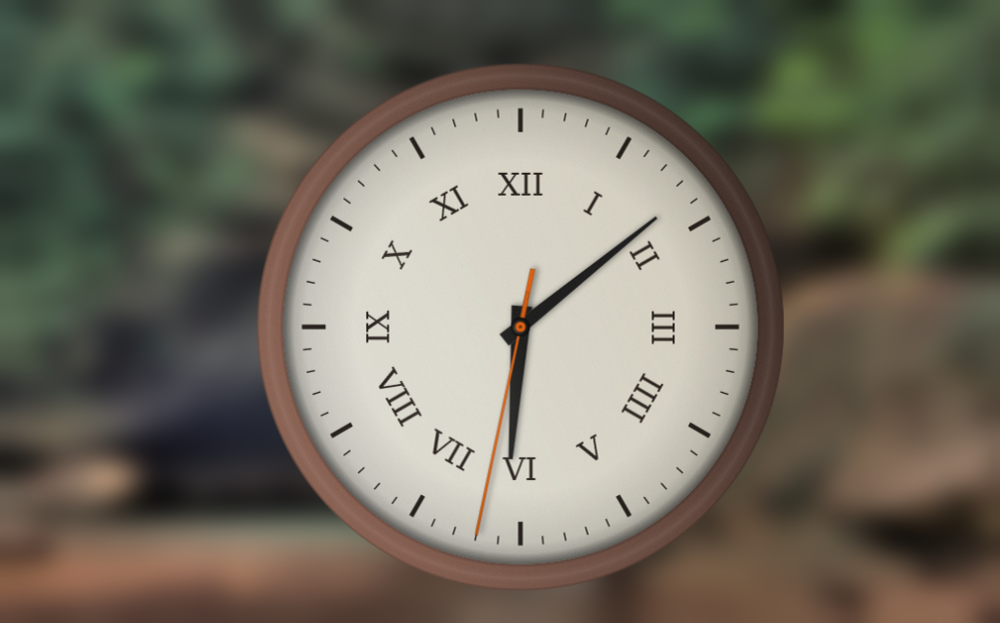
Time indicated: 6:08:32
